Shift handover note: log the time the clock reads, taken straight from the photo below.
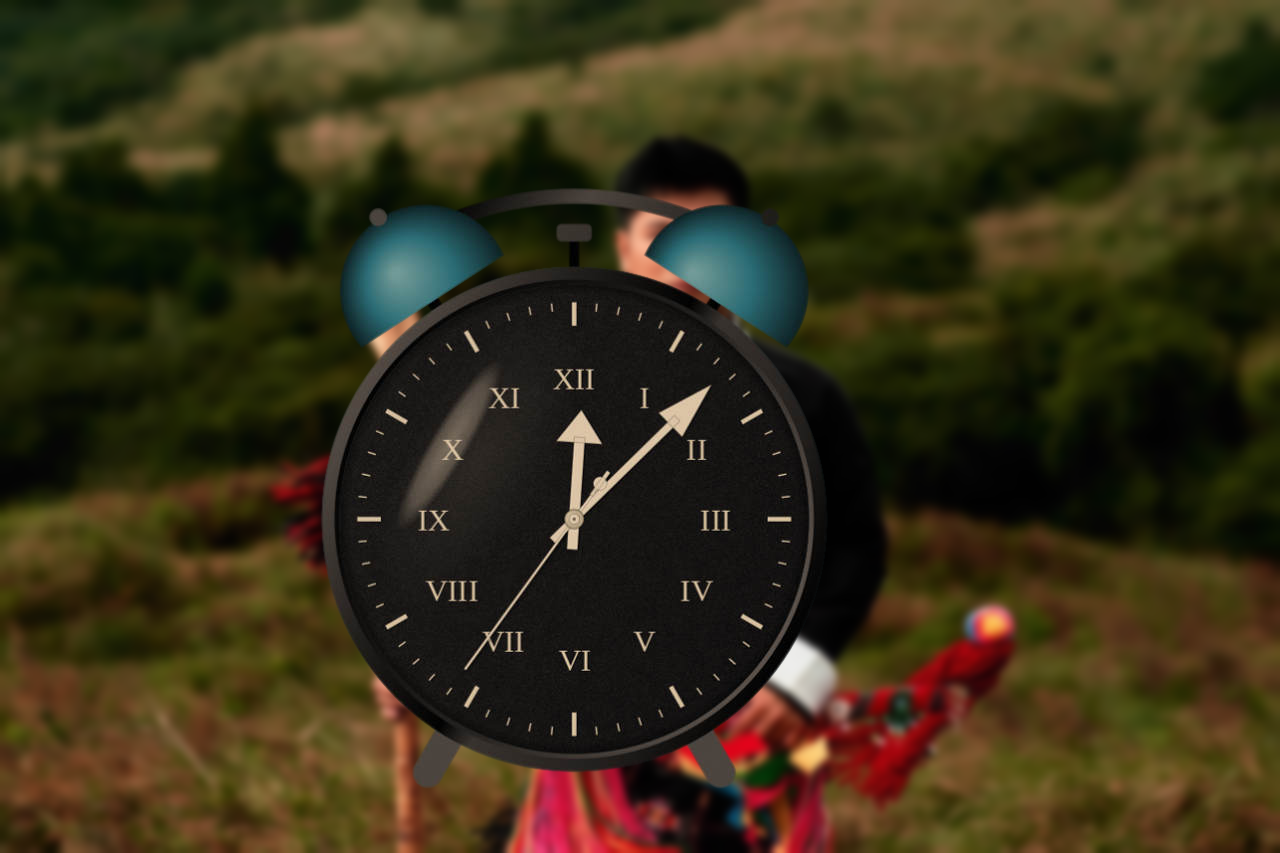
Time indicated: 12:07:36
